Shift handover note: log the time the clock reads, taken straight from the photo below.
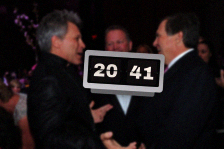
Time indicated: 20:41
